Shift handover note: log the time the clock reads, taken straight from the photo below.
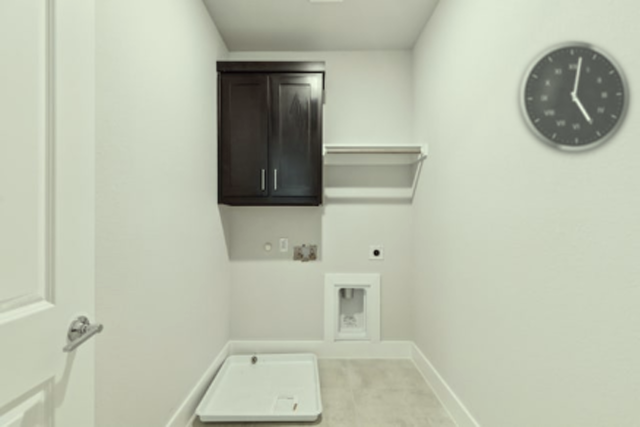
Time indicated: 5:02
